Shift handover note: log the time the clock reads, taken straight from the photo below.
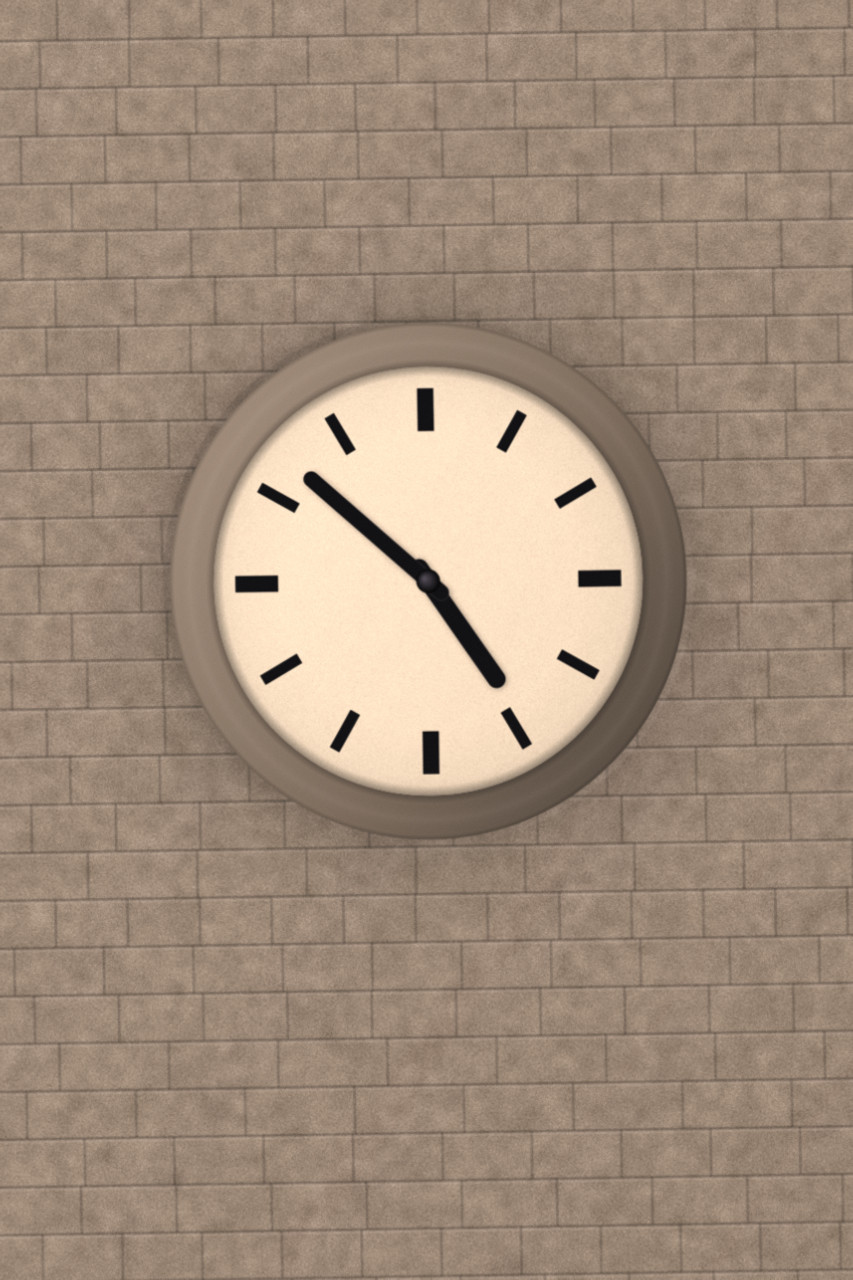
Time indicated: 4:52
